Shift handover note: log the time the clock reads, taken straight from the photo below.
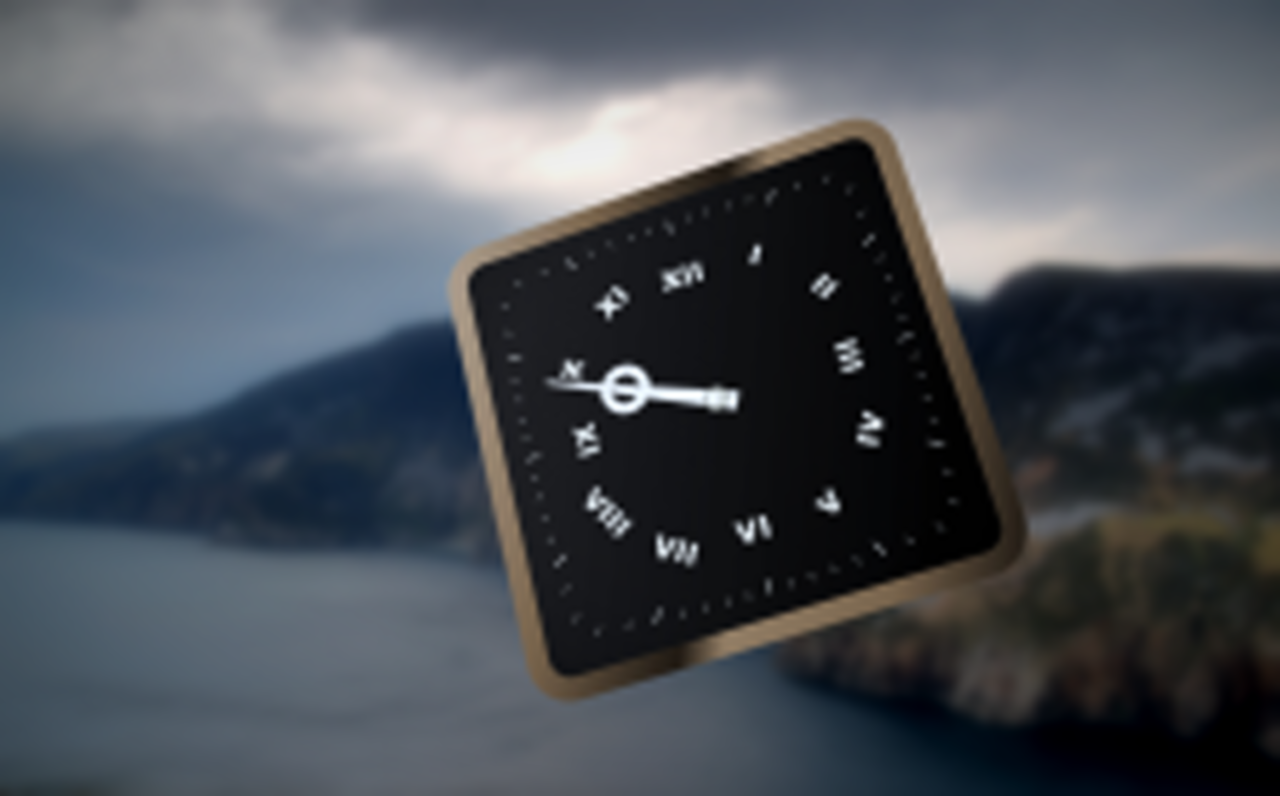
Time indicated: 9:49
